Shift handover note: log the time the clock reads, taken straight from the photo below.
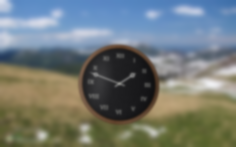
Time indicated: 1:48
